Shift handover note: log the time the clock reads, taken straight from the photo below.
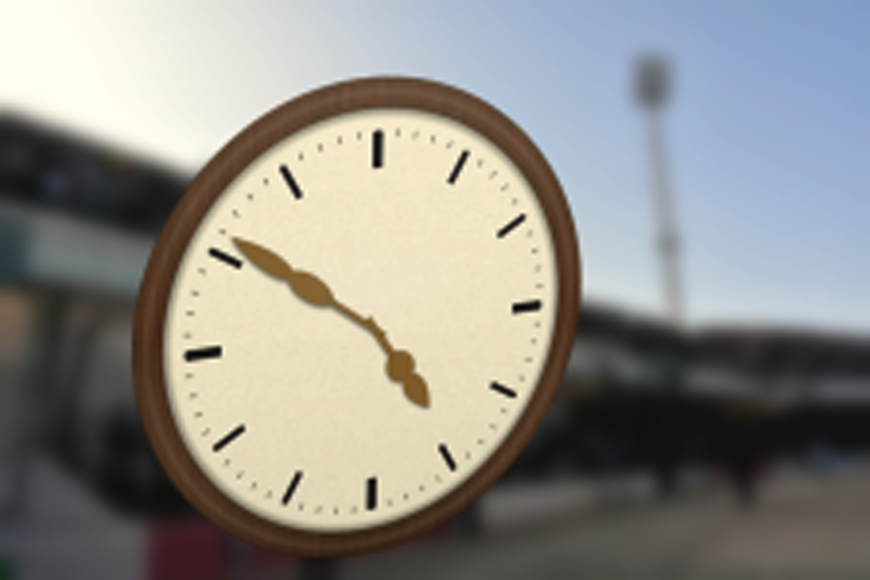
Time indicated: 4:51
